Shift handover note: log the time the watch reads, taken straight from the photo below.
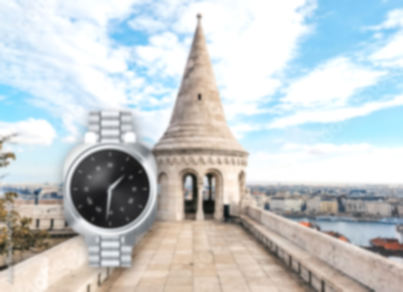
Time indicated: 1:31
